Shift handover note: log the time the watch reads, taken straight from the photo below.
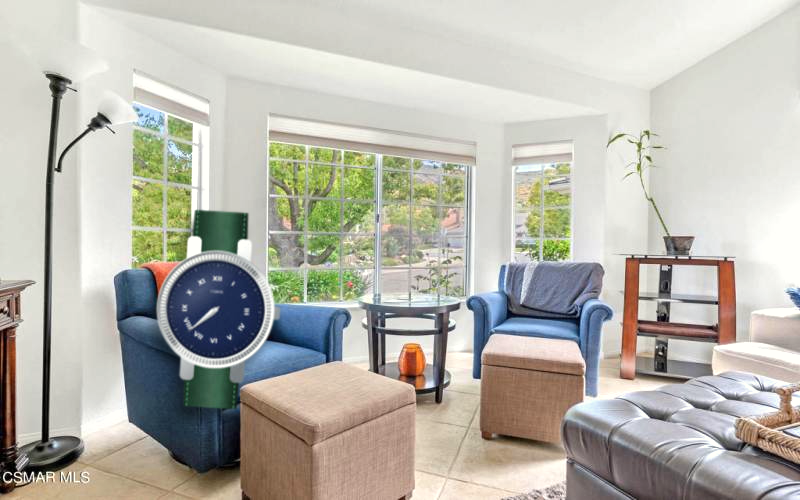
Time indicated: 7:38
